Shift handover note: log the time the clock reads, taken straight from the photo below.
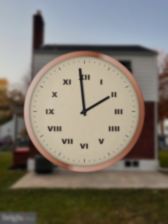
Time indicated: 1:59
